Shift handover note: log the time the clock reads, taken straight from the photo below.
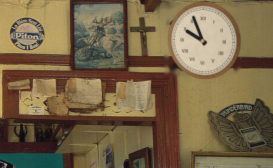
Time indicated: 9:56
